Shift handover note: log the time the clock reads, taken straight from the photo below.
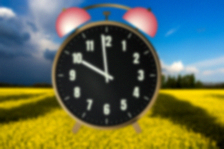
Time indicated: 9:59
